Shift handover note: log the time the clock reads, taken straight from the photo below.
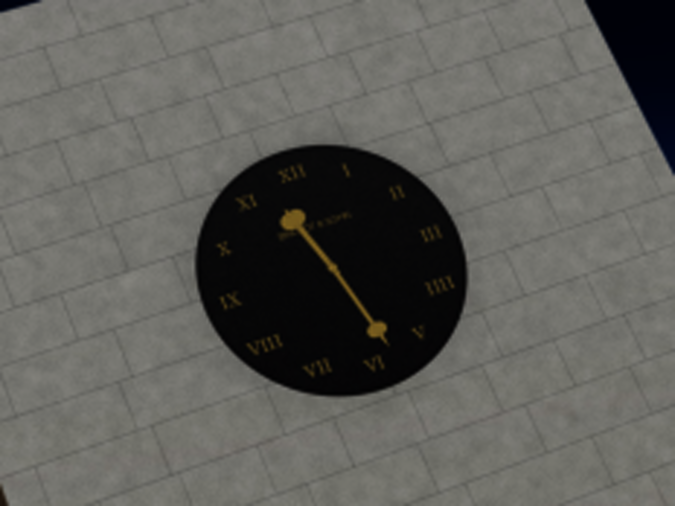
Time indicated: 11:28
